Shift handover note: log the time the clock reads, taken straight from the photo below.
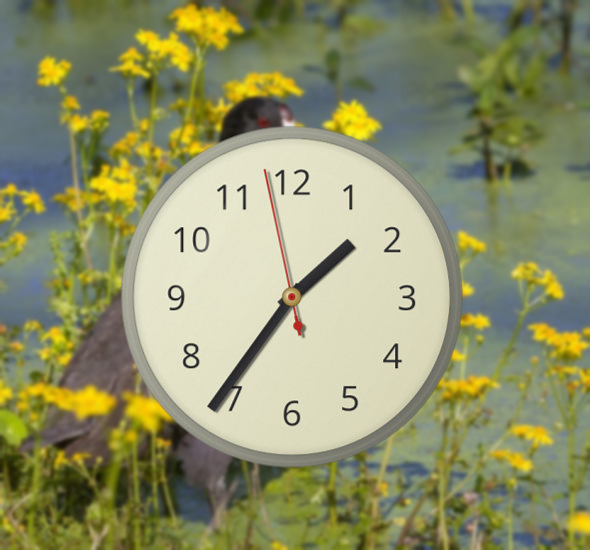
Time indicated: 1:35:58
